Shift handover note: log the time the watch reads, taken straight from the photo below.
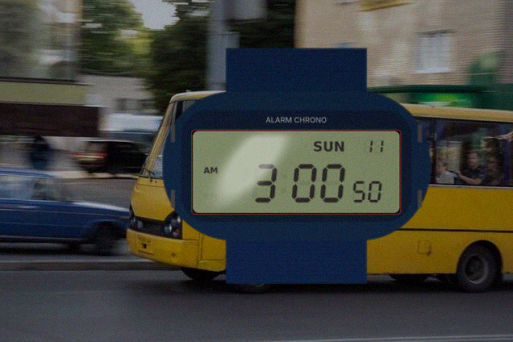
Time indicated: 3:00:50
